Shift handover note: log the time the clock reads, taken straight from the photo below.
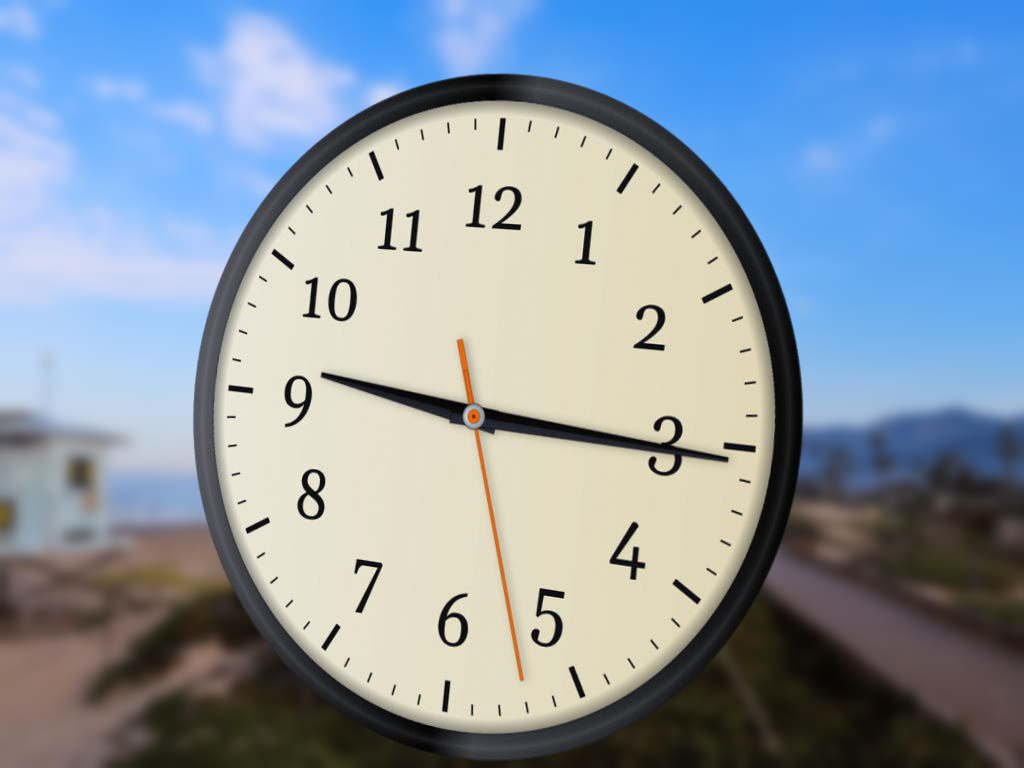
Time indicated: 9:15:27
